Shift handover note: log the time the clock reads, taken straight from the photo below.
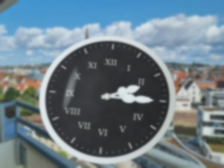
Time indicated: 2:15
